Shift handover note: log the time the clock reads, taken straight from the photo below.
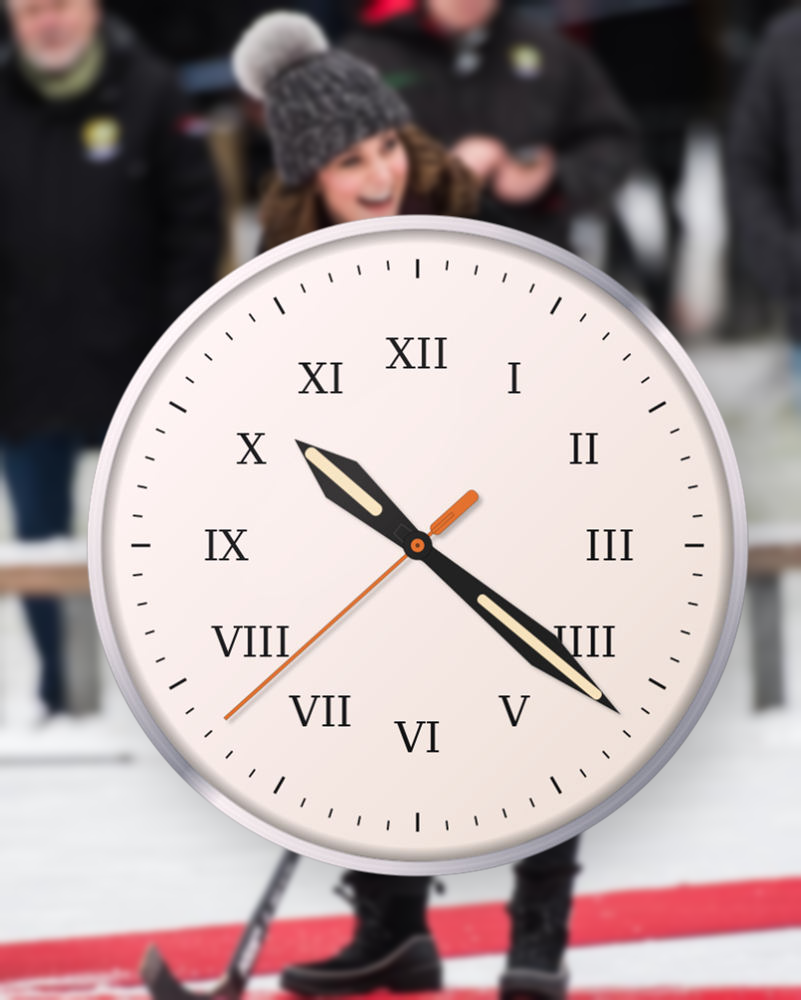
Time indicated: 10:21:38
